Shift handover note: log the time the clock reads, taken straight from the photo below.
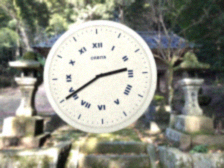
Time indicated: 2:40
